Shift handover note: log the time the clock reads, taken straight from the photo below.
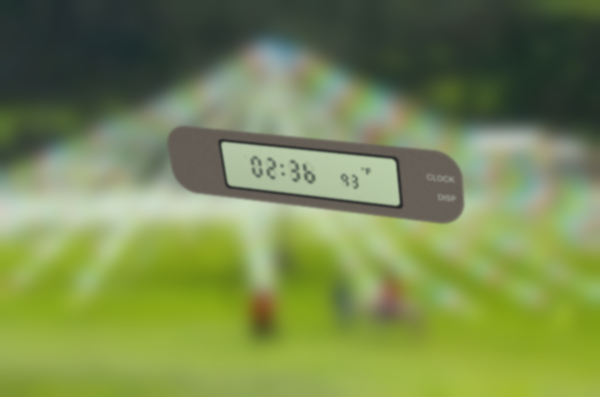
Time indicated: 2:36
